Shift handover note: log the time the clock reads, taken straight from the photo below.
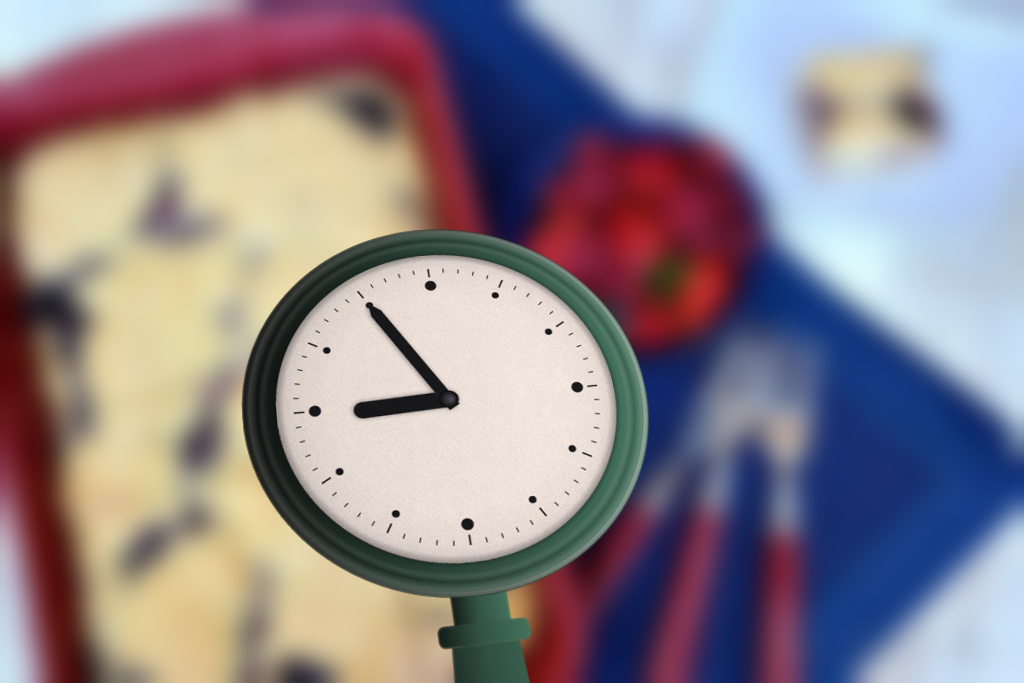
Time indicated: 8:55
